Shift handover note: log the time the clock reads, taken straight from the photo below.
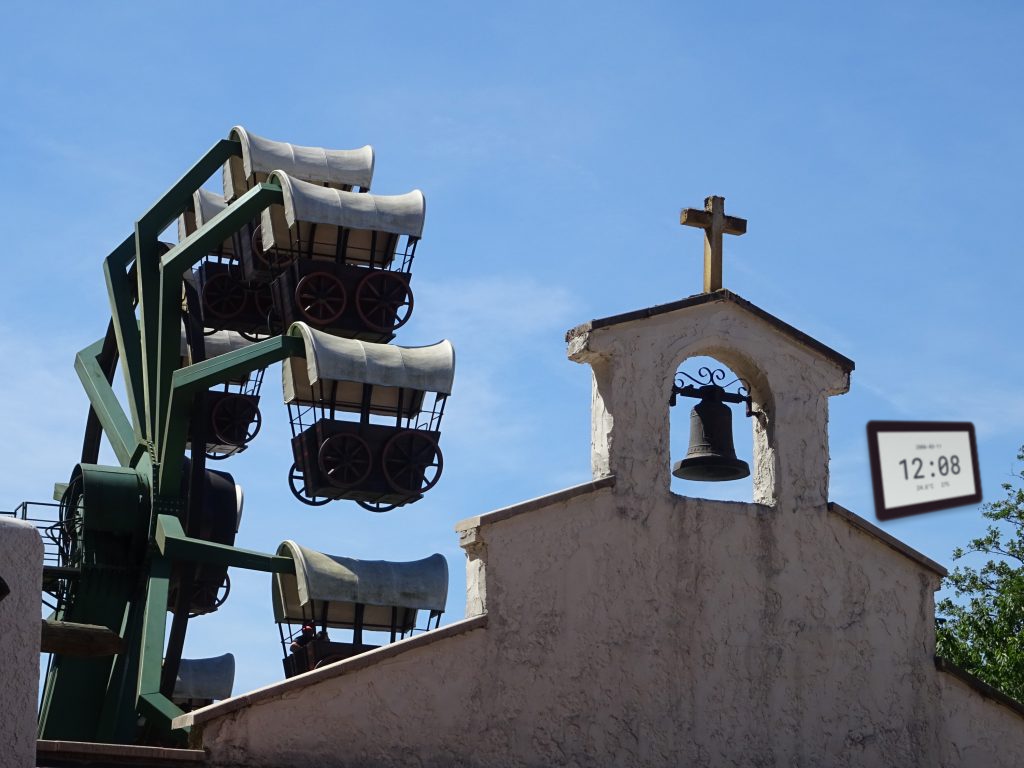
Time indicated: 12:08
